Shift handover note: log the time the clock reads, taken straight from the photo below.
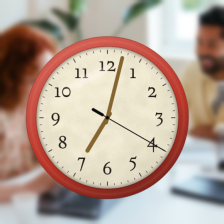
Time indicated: 7:02:20
